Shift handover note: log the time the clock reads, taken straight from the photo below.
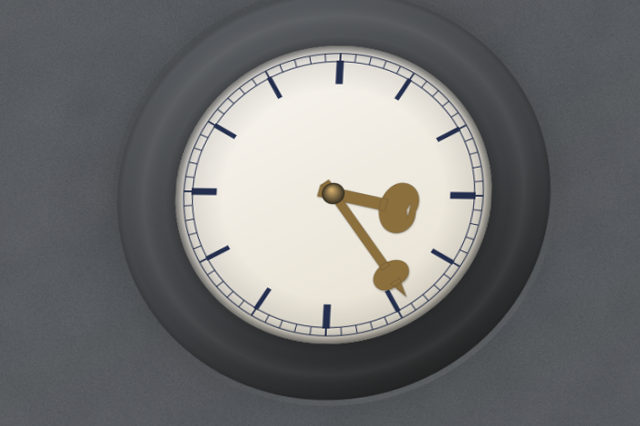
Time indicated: 3:24
